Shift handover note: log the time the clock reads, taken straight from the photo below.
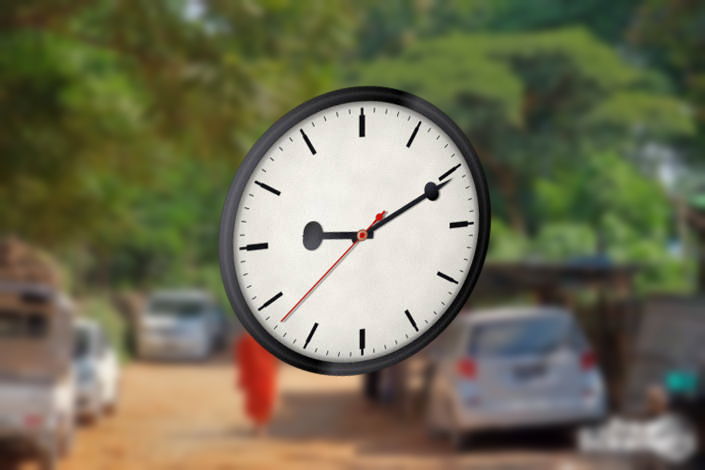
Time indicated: 9:10:38
